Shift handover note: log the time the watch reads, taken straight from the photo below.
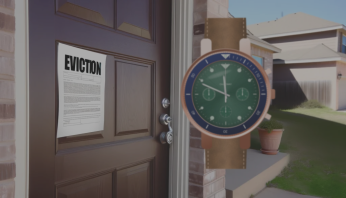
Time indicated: 11:49
